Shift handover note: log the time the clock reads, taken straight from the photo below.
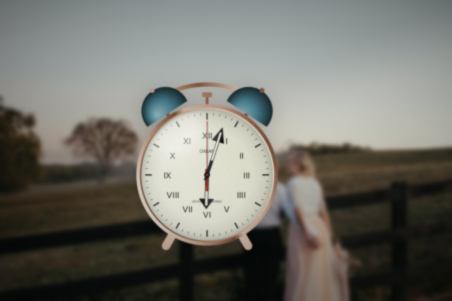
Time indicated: 6:03:00
